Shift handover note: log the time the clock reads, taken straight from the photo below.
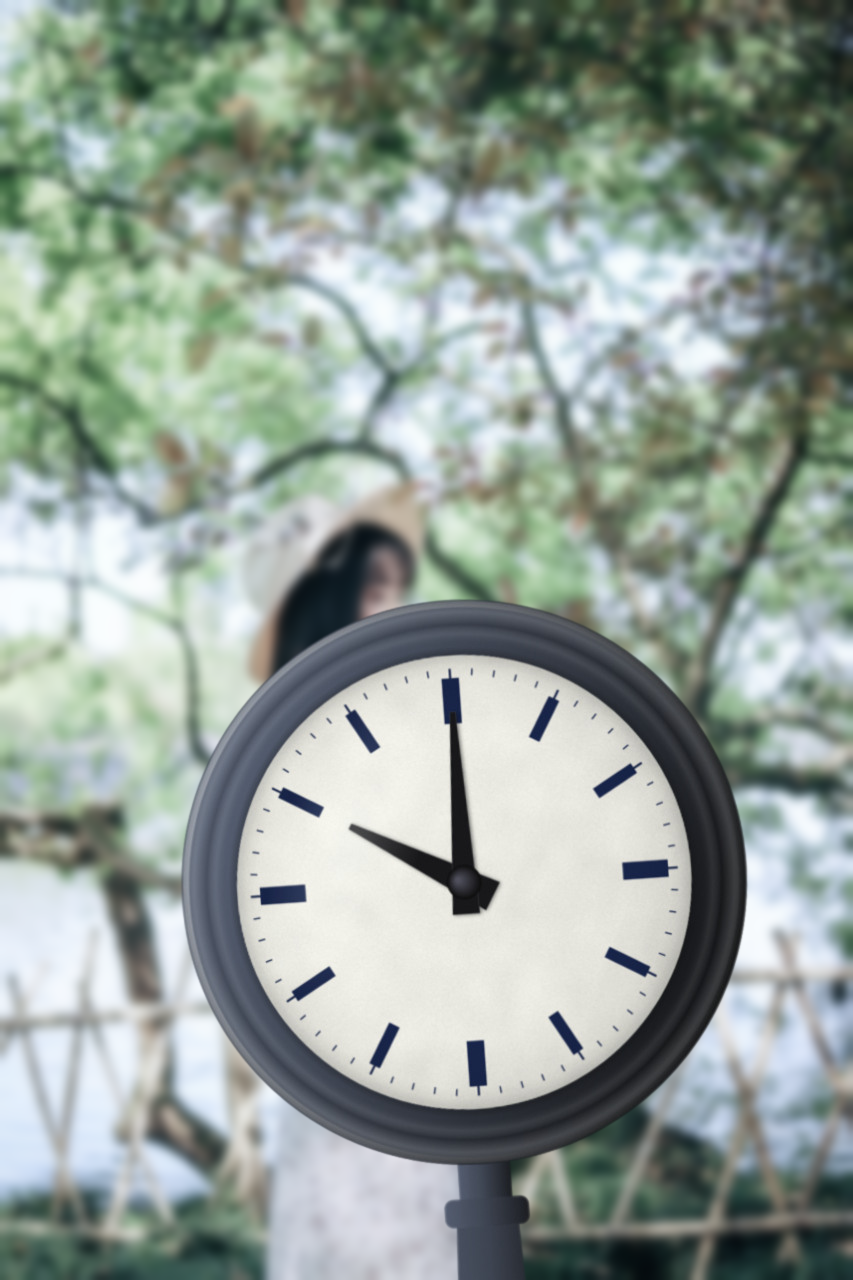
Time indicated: 10:00
